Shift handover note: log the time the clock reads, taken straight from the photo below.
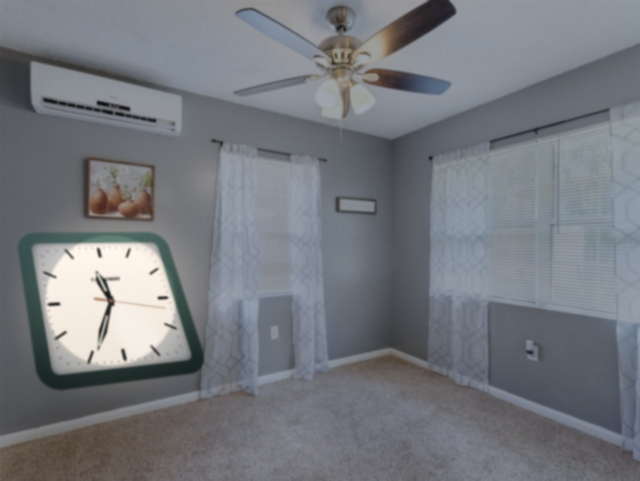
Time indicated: 11:34:17
